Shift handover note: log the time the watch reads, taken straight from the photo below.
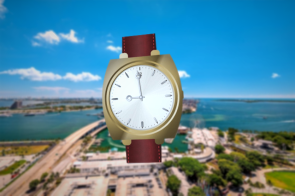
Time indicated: 8:59
